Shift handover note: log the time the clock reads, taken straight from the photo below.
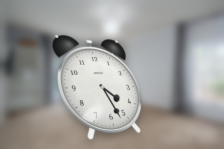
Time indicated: 4:27
